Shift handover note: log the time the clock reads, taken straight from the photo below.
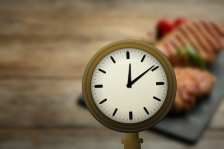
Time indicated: 12:09
